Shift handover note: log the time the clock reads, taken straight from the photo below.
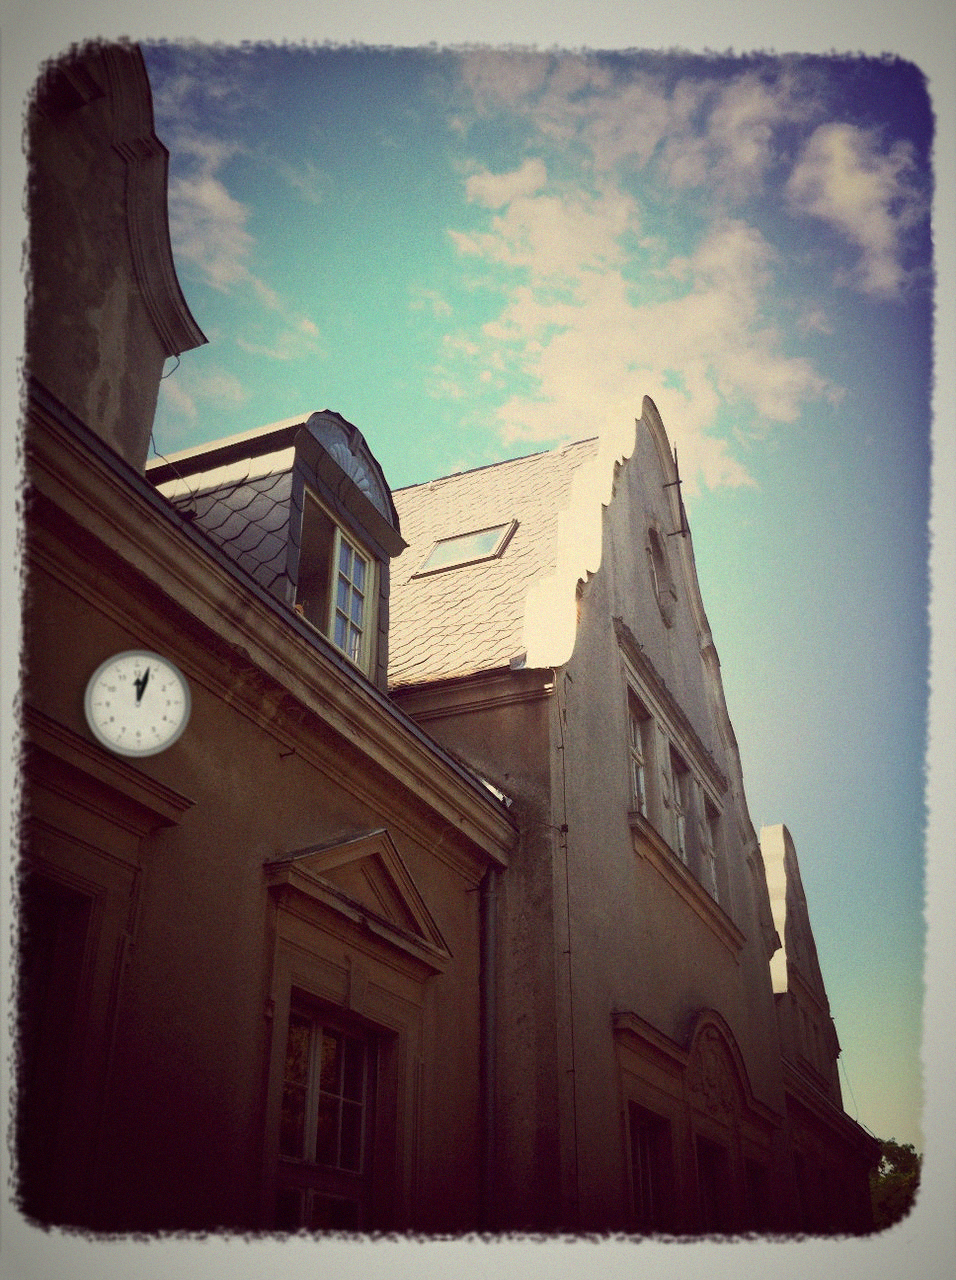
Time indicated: 12:03
